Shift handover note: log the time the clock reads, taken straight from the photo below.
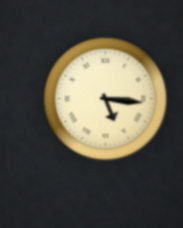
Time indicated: 5:16
